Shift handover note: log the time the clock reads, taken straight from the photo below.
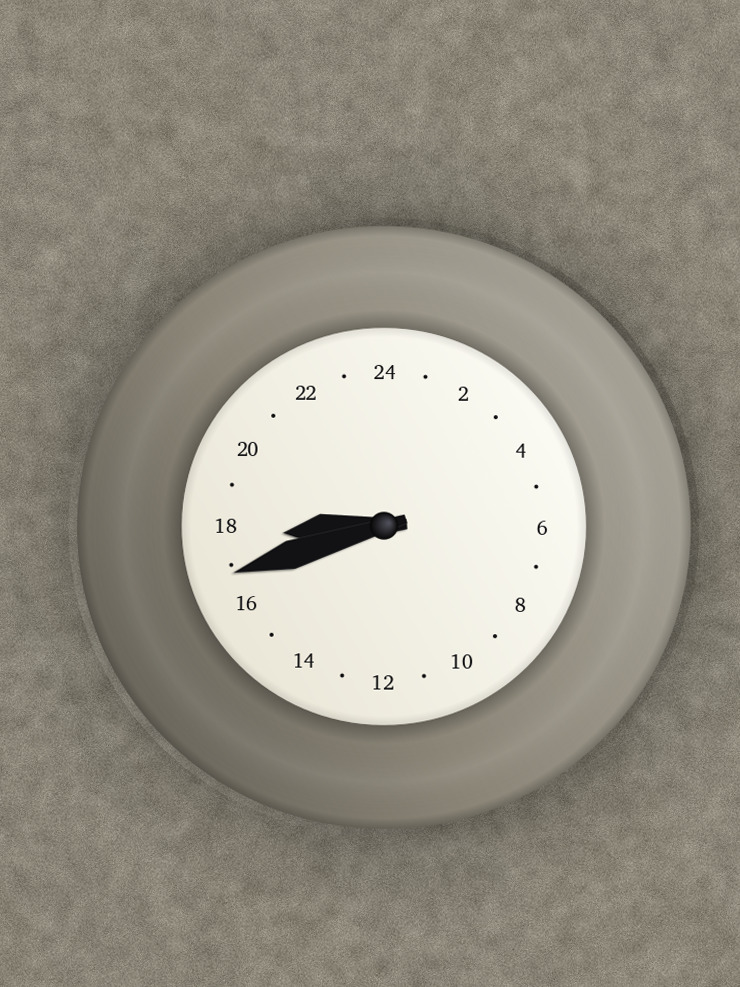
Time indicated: 17:42
